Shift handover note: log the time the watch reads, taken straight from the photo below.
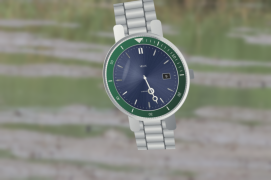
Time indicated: 5:27
